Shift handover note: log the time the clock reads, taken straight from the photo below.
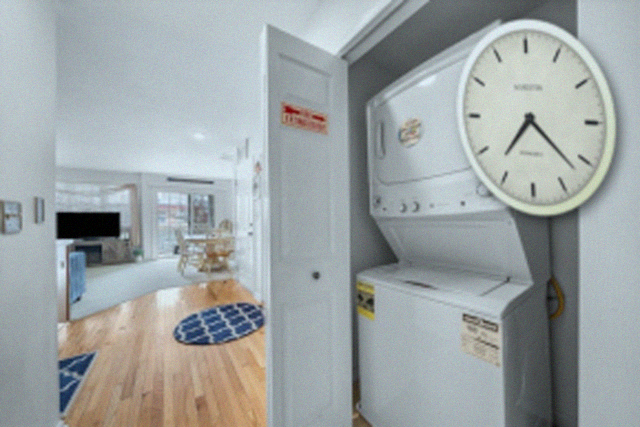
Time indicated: 7:22
